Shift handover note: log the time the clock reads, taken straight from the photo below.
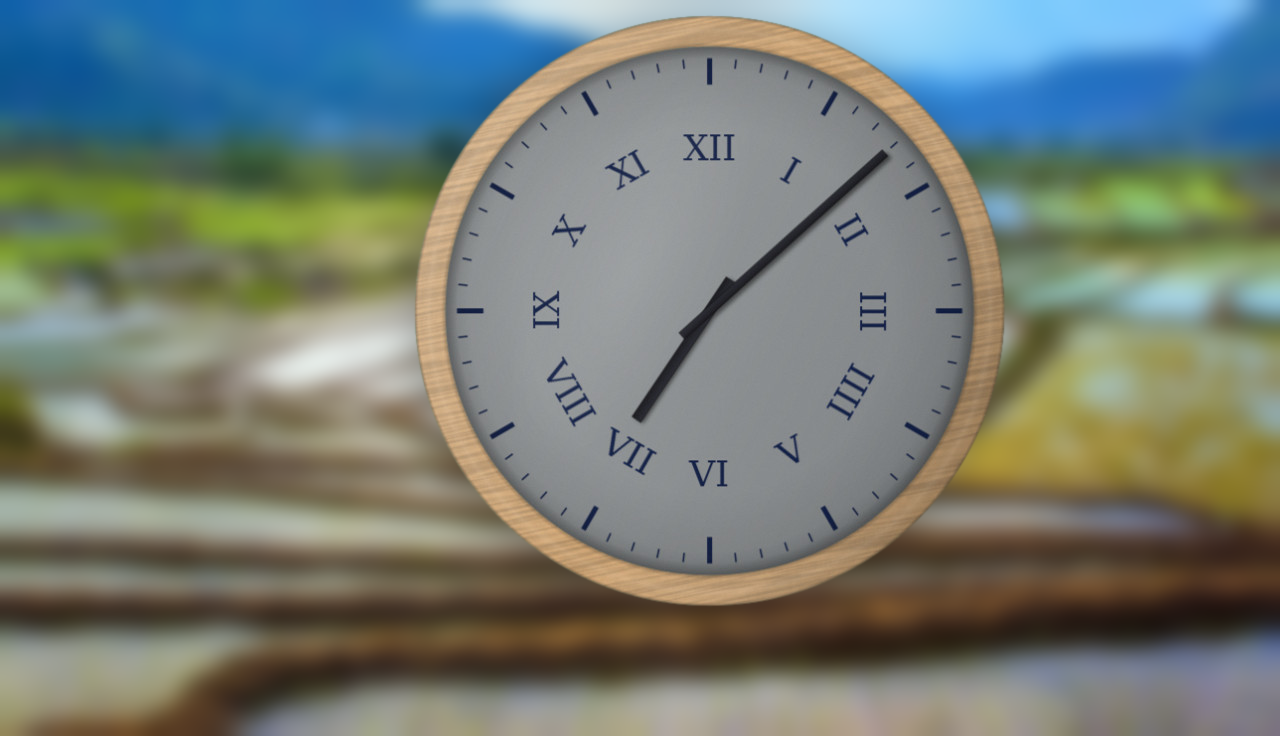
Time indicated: 7:08
